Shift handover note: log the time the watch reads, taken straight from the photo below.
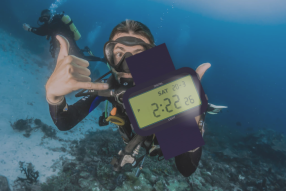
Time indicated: 2:22:26
